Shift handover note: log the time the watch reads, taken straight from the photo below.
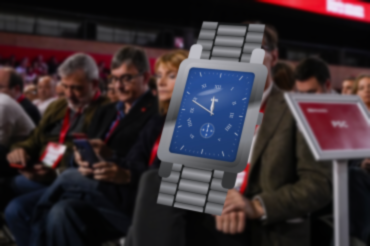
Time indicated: 11:49
